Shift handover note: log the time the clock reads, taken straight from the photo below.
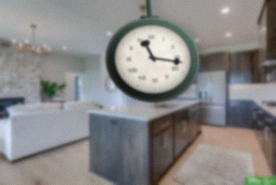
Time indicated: 11:17
